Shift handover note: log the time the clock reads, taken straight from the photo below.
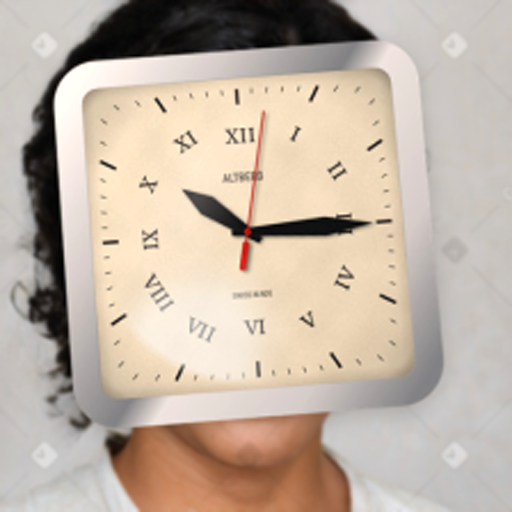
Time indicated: 10:15:02
